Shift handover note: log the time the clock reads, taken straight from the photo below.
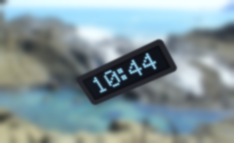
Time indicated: 10:44
